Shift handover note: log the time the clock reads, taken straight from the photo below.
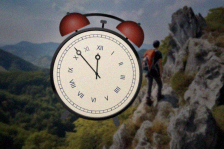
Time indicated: 11:52
